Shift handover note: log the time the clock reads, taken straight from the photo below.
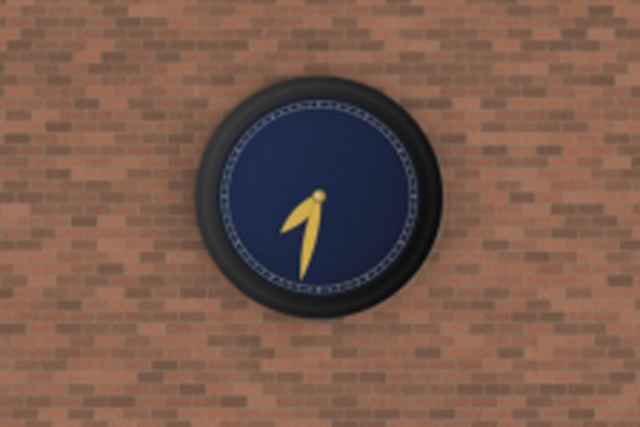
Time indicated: 7:32
